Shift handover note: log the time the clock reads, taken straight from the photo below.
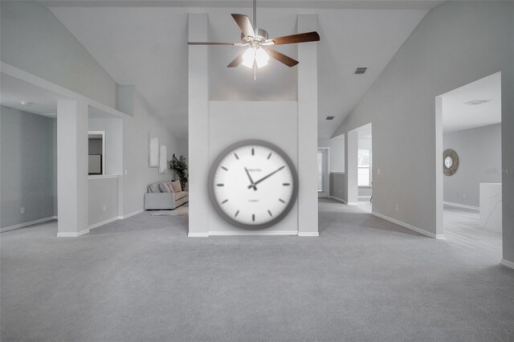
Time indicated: 11:10
